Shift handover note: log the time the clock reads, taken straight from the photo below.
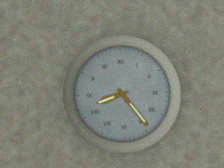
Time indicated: 8:24
